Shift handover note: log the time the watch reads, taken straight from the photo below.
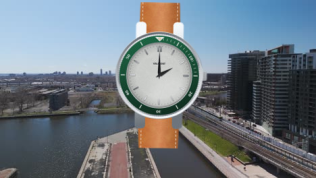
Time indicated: 2:00
